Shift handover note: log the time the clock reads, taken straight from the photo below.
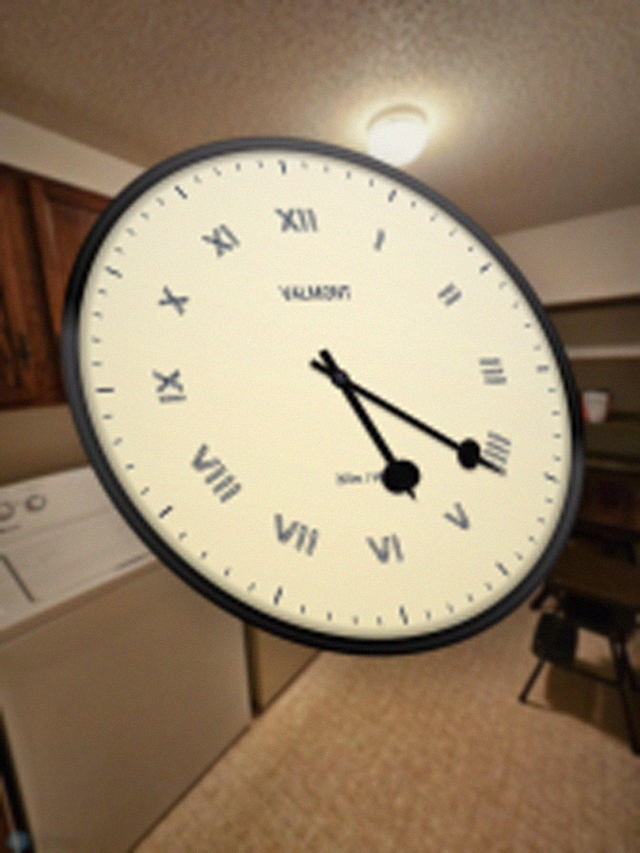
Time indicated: 5:21
